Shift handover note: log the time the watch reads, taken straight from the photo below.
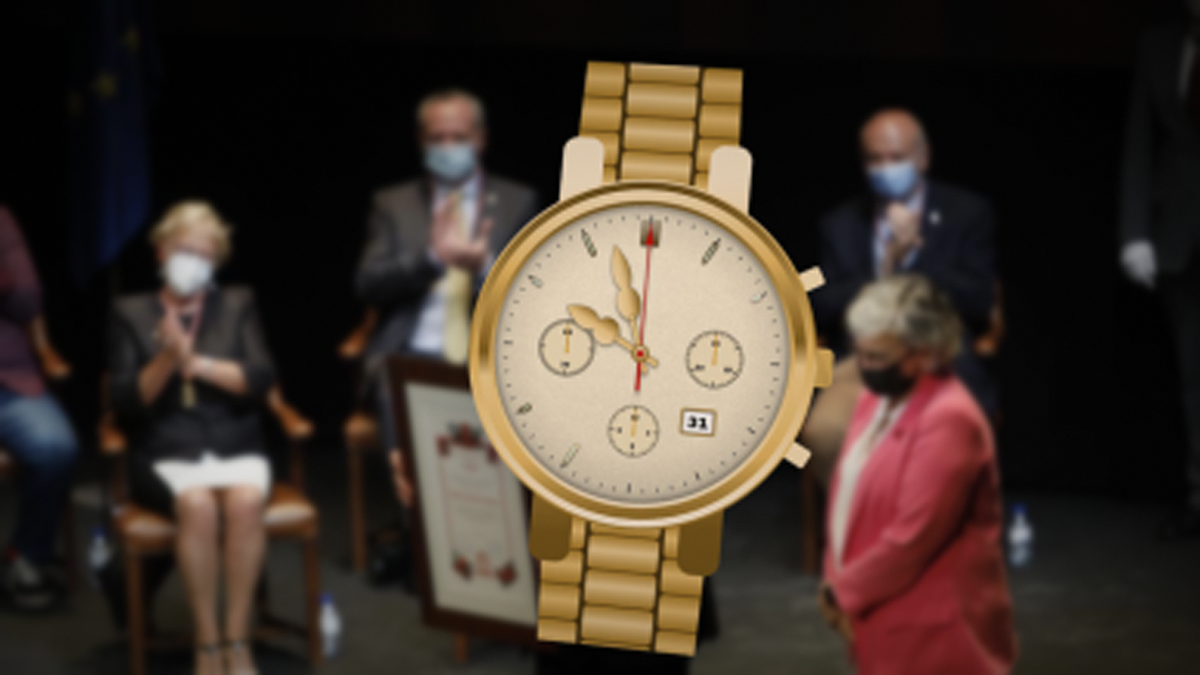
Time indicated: 9:57
